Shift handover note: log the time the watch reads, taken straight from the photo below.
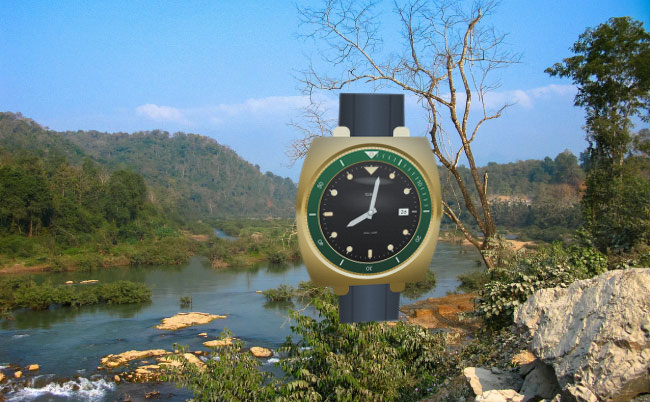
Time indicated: 8:02
